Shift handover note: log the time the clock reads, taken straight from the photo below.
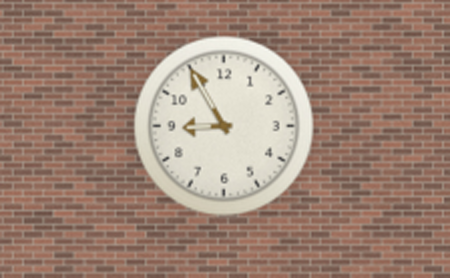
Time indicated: 8:55
